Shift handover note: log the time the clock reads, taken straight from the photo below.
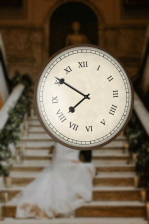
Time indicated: 7:51
